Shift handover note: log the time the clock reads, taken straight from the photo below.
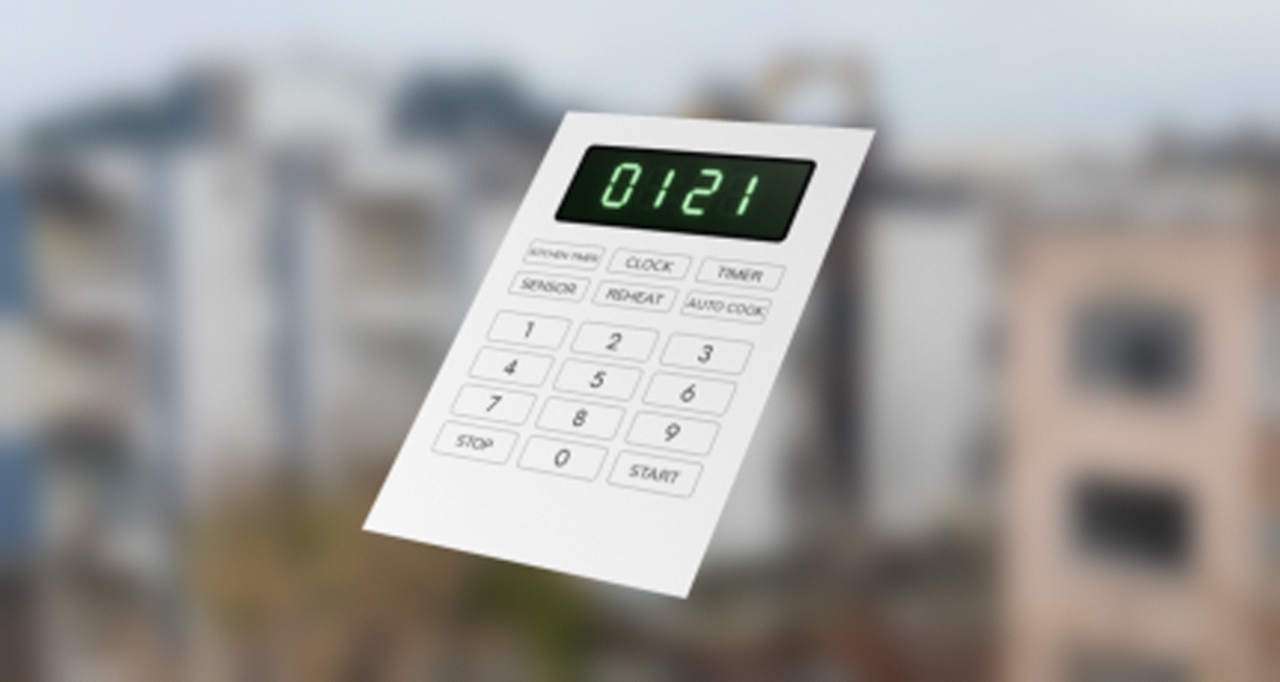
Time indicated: 1:21
